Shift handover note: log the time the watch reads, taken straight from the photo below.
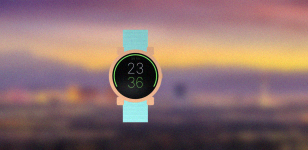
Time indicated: 23:36
